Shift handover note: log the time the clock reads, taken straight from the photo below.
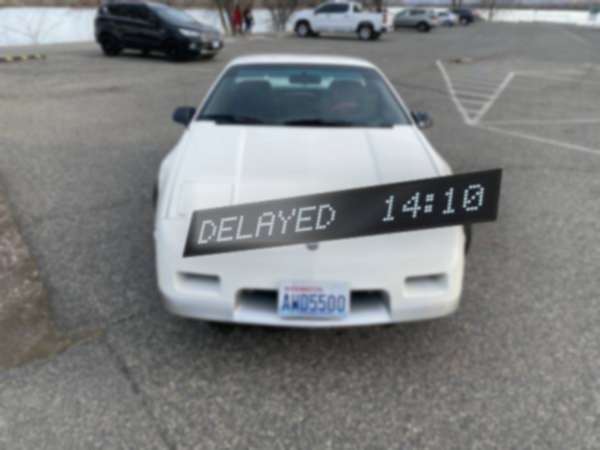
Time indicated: 14:10
